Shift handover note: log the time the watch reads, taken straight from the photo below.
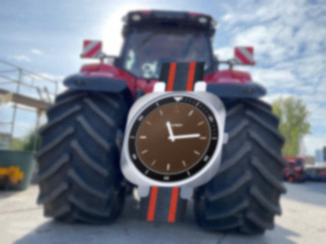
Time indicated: 11:14
